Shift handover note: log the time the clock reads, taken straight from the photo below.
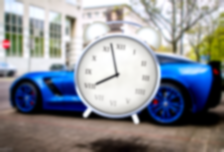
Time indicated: 7:57
